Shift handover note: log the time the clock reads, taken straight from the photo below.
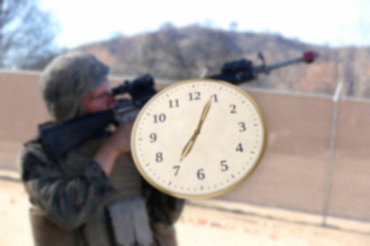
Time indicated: 7:04
